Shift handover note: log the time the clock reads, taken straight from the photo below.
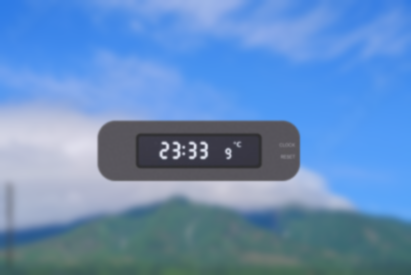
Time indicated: 23:33
